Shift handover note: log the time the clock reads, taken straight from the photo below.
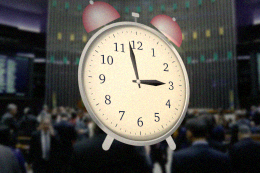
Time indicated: 2:58
